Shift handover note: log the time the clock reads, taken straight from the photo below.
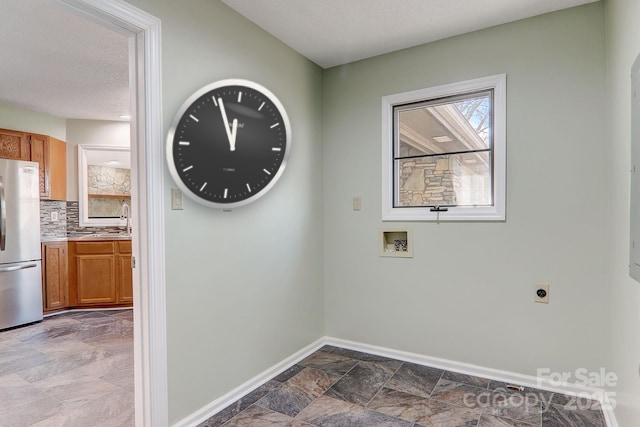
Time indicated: 11:56
